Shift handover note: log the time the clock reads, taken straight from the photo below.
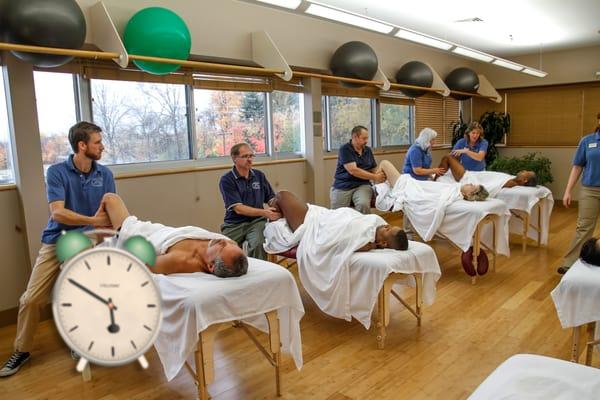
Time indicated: 5:50
